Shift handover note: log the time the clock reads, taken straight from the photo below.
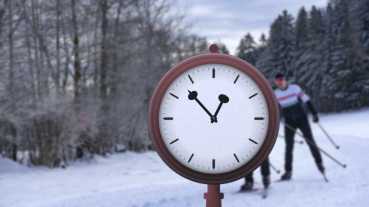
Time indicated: 12:53
